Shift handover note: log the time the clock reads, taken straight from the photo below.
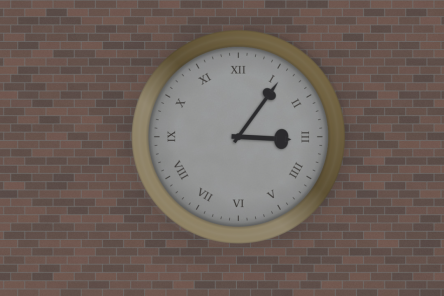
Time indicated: 3:06
